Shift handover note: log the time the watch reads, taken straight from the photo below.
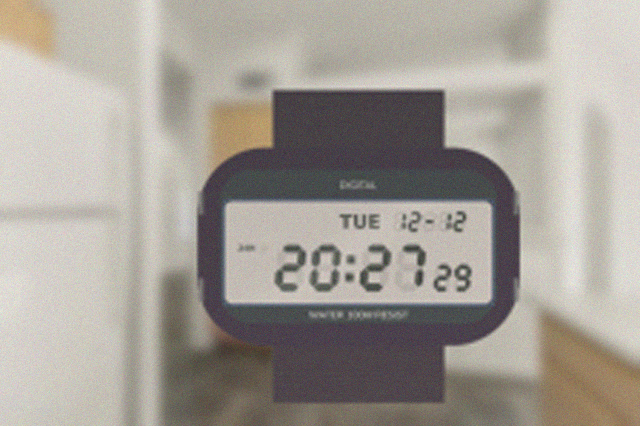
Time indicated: 20:27:29
